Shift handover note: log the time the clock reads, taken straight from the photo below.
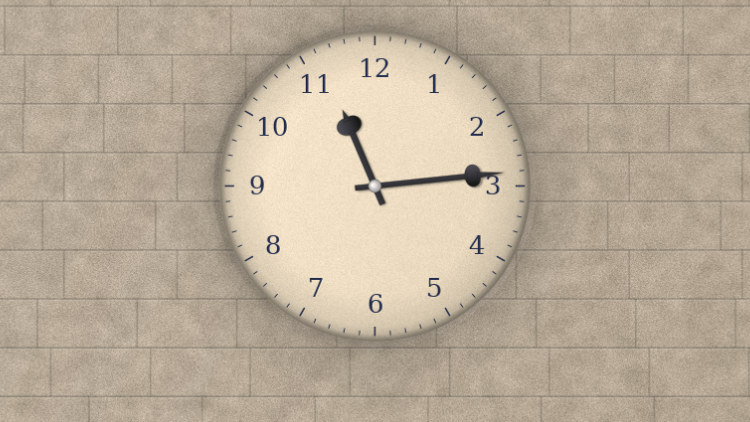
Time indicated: 11:14
